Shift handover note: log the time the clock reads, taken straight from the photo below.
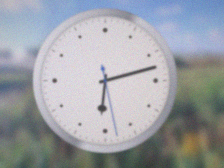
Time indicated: 6:12:28
